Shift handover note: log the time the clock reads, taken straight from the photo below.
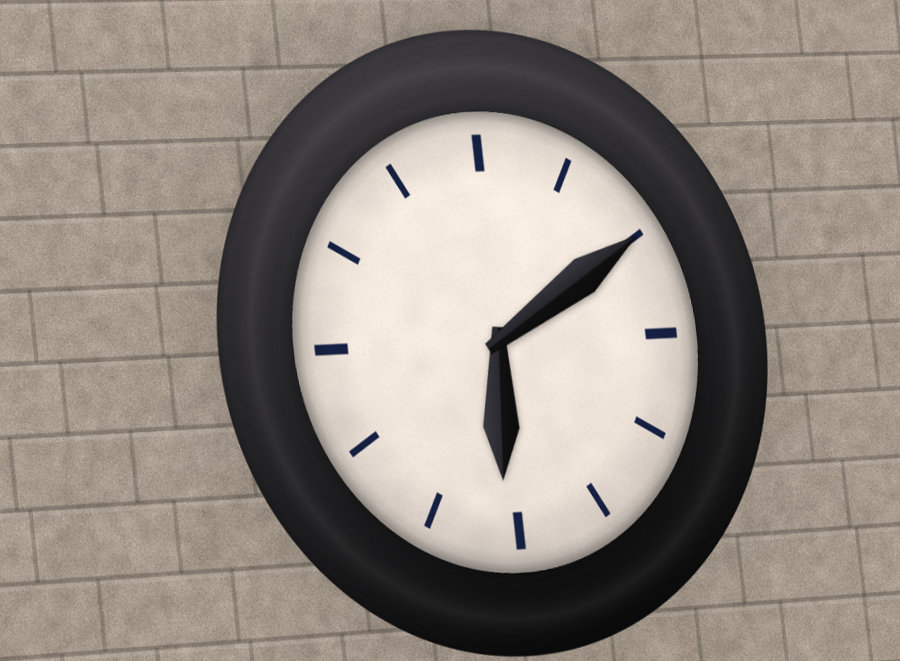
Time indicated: 6:10
